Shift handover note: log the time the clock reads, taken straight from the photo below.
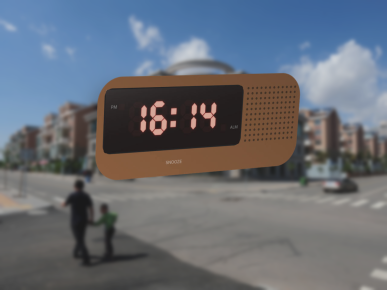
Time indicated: 16:14
